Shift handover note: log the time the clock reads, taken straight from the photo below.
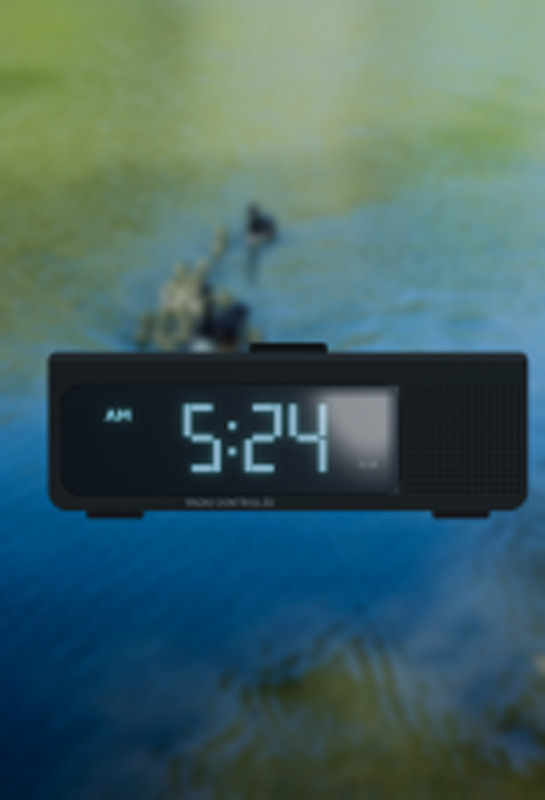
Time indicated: 5:24
